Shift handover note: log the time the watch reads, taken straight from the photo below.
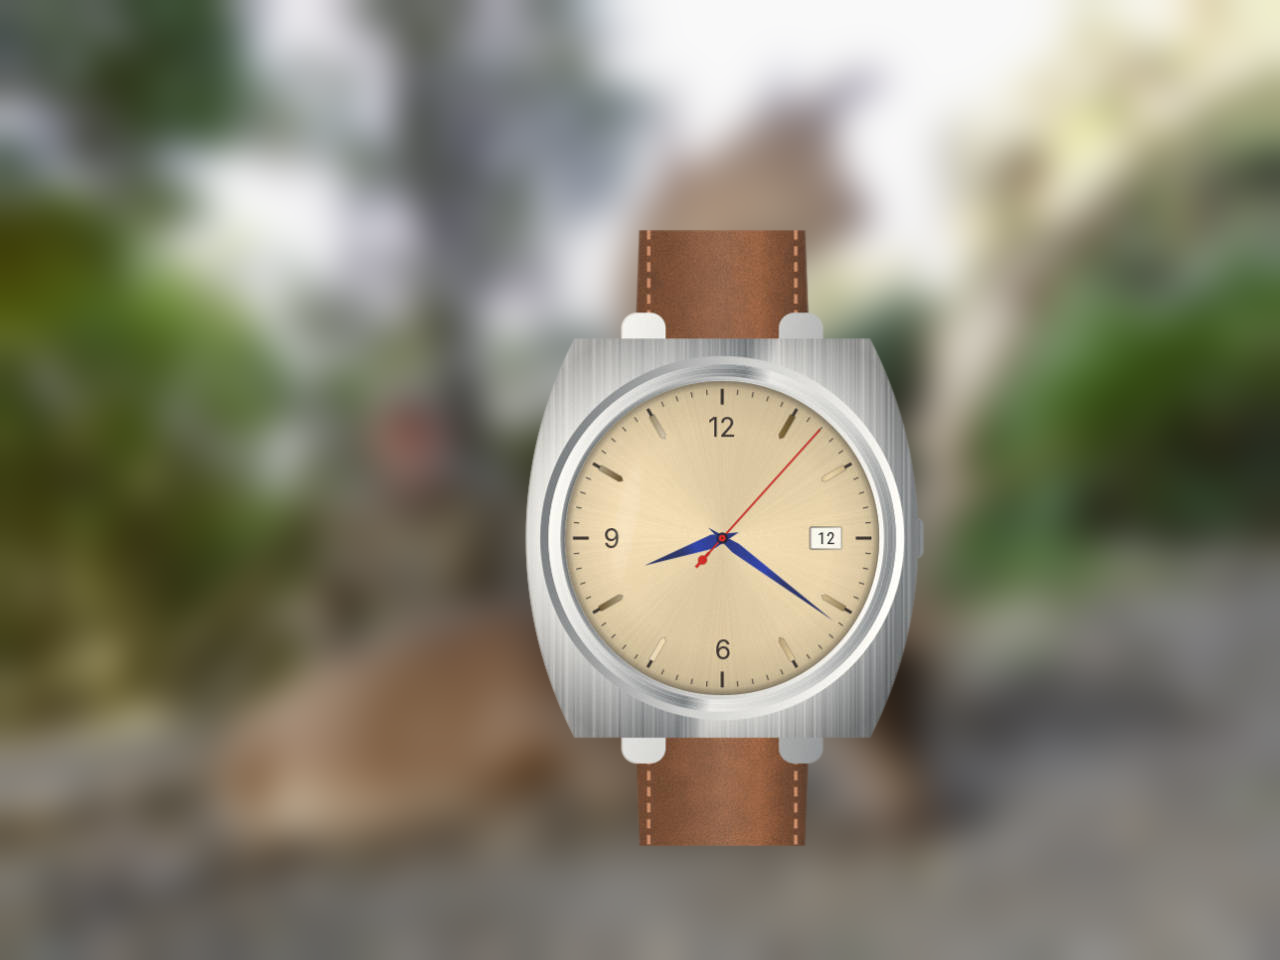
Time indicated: 8:21:07
